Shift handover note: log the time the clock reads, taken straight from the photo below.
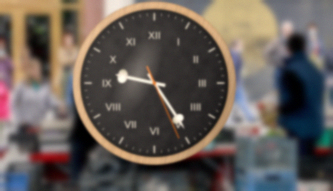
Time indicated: 9:24:26
